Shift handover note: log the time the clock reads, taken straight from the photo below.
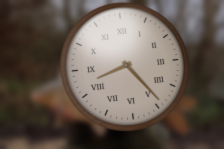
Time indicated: 8:24
